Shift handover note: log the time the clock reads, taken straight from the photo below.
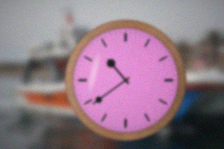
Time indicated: 10:39
